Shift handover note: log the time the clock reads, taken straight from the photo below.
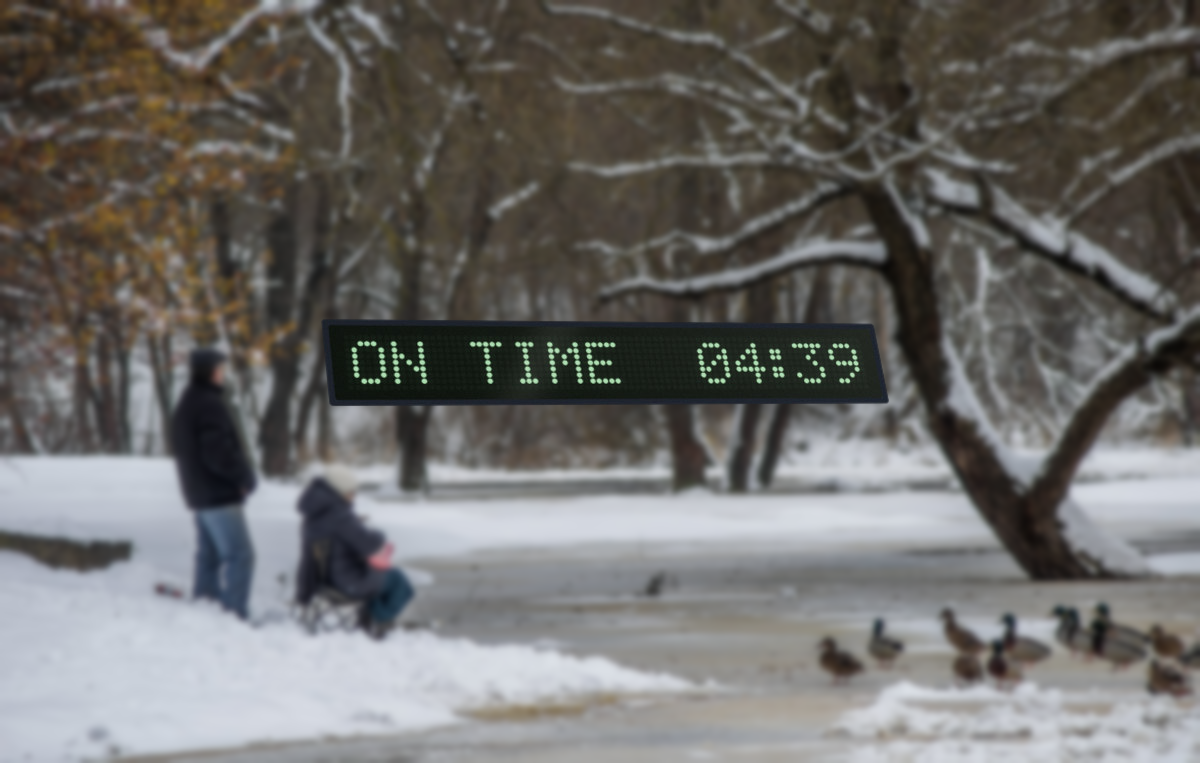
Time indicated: 4:39
